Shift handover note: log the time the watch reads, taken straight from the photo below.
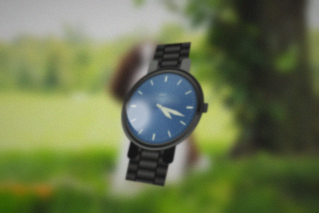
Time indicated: 4:18
